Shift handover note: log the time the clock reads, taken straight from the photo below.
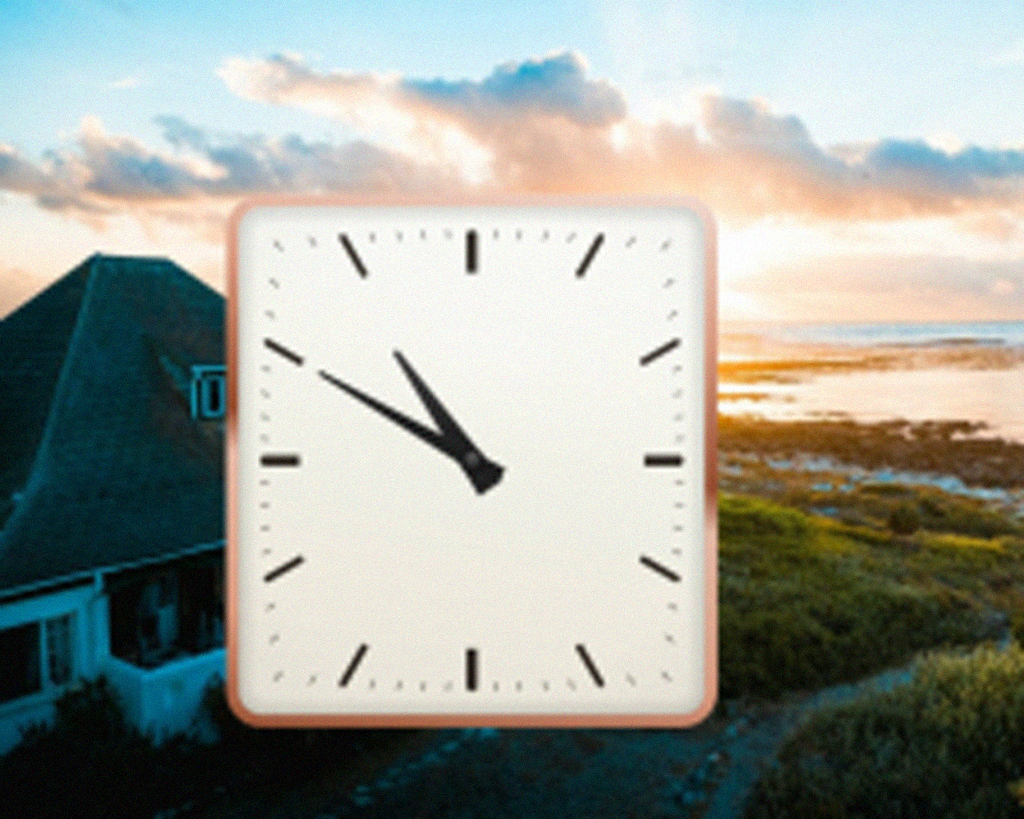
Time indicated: 10:50
